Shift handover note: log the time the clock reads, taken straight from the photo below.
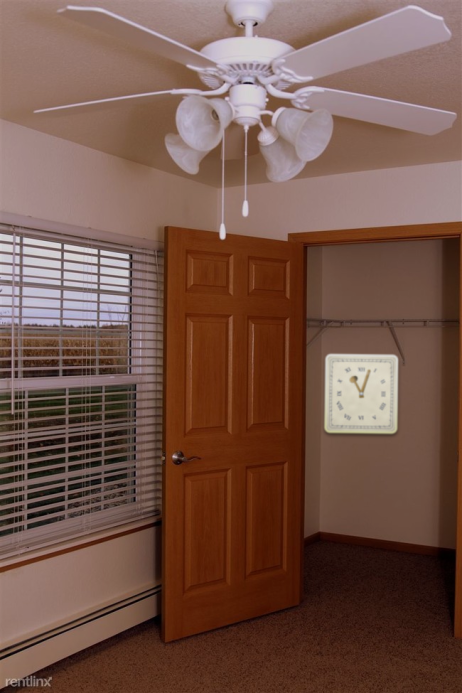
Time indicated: 11:03
